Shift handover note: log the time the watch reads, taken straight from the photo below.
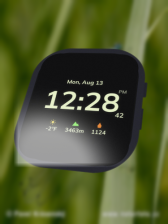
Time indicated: 12:28
